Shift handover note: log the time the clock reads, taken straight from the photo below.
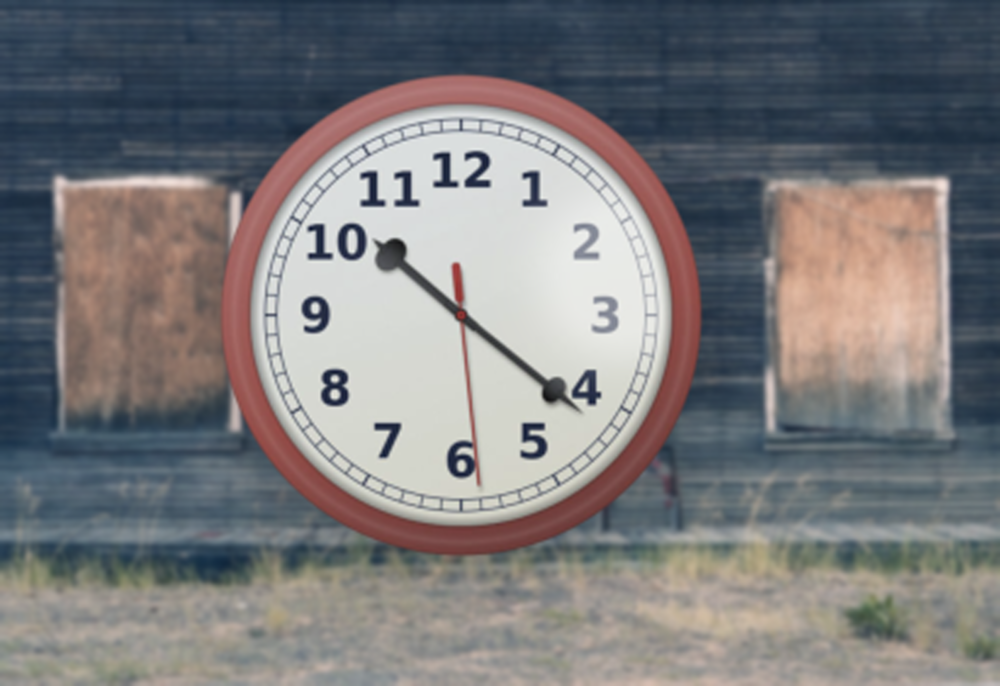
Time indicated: 10:21:29
